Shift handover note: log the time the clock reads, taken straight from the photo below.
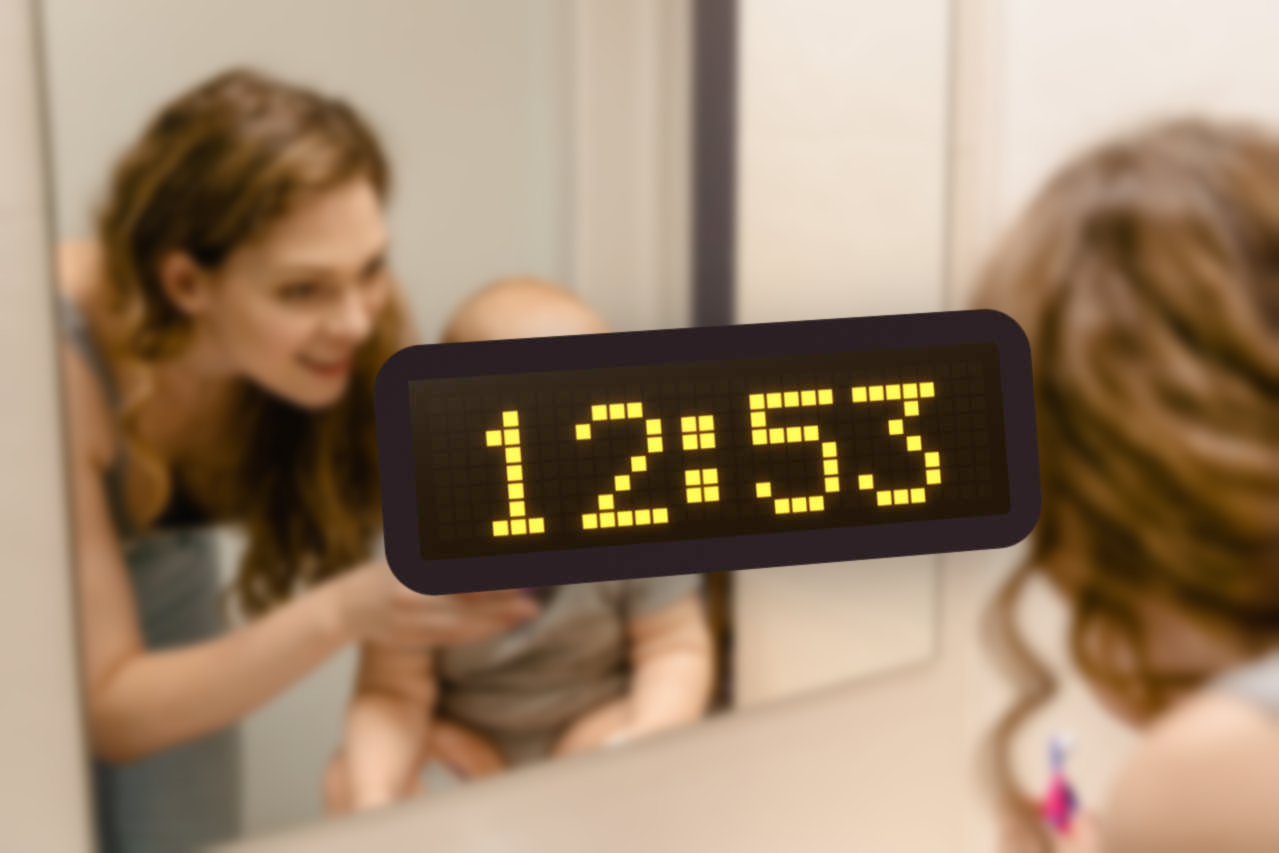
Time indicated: 12:53
